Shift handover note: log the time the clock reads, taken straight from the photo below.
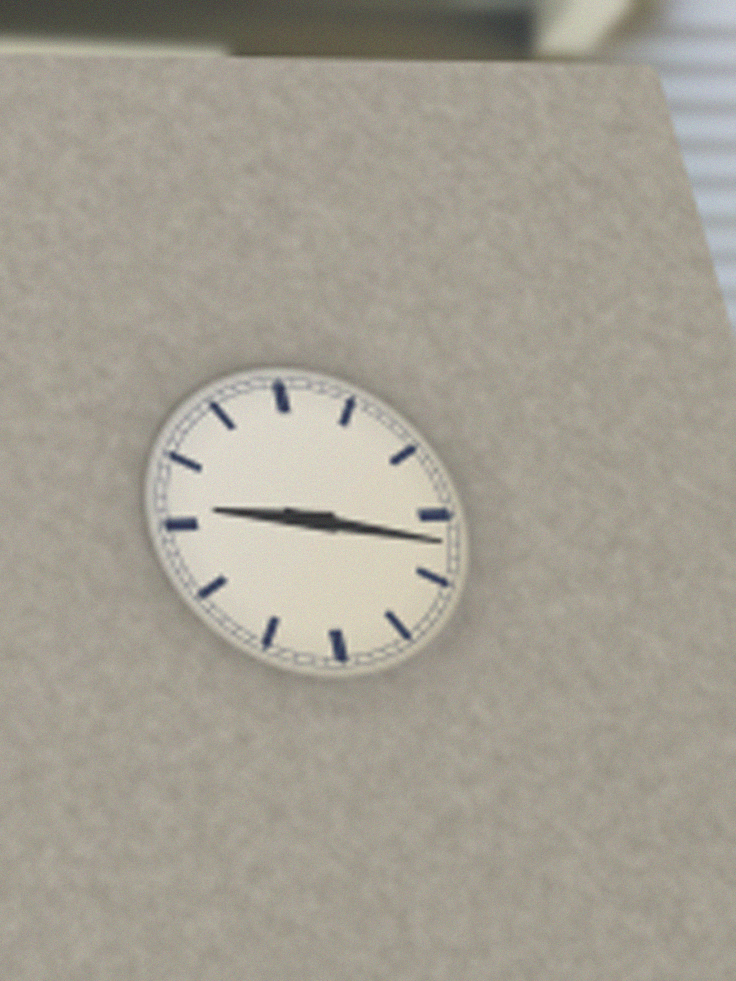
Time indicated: 9:17
